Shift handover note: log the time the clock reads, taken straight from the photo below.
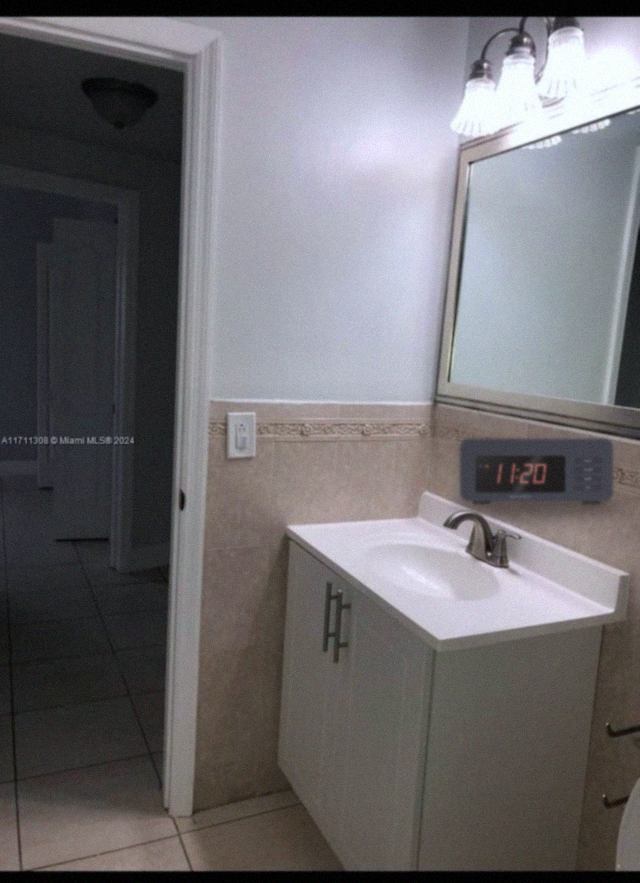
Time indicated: 11:20
